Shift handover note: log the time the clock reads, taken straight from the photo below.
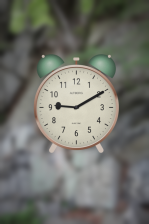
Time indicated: 9:10
